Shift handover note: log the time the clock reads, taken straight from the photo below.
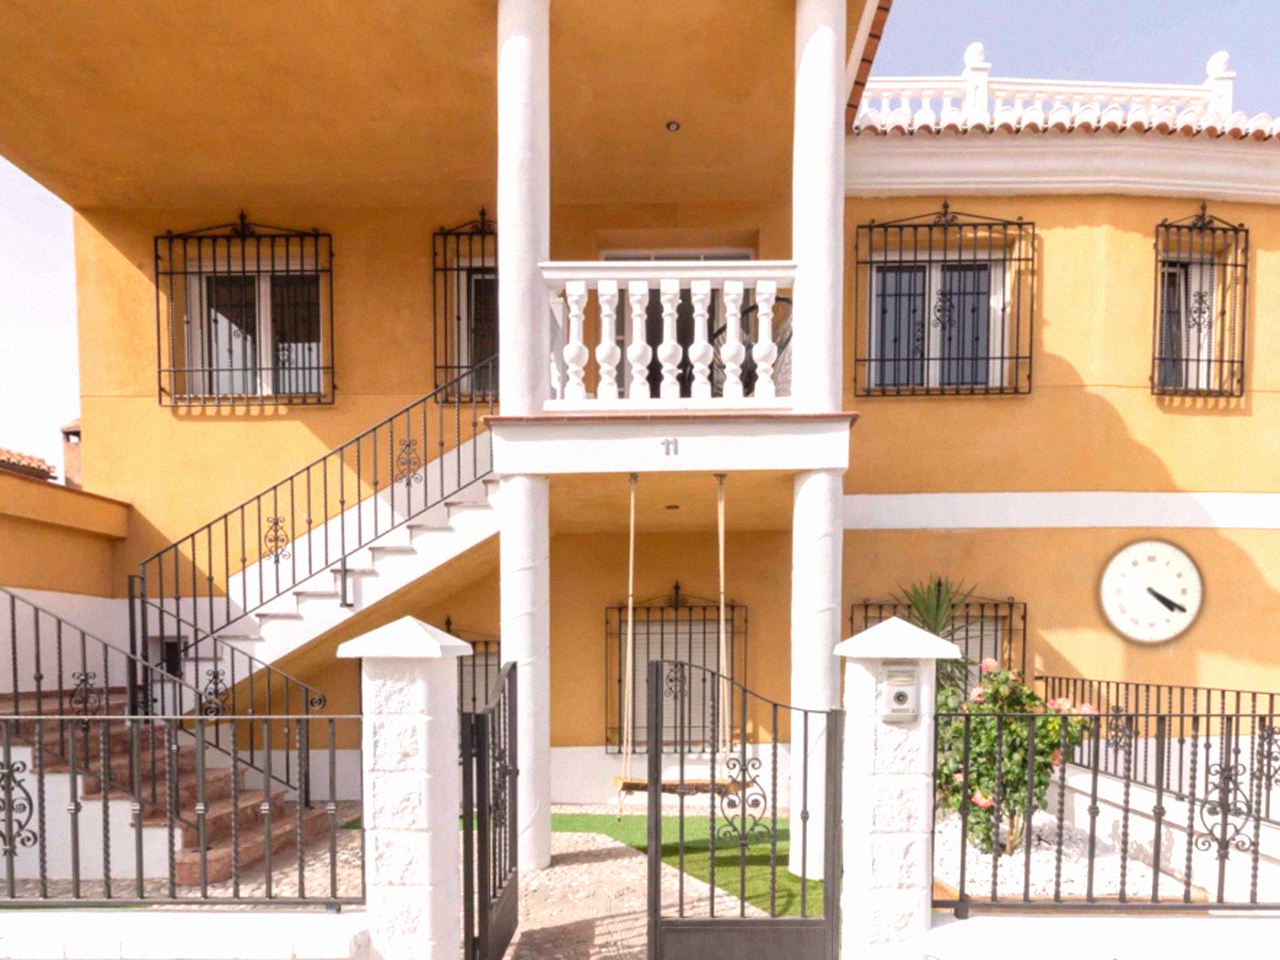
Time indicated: 4:20
